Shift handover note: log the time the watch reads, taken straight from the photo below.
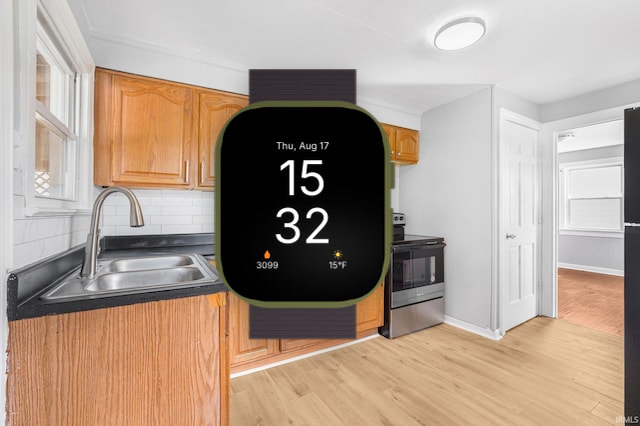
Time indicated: 15:32
